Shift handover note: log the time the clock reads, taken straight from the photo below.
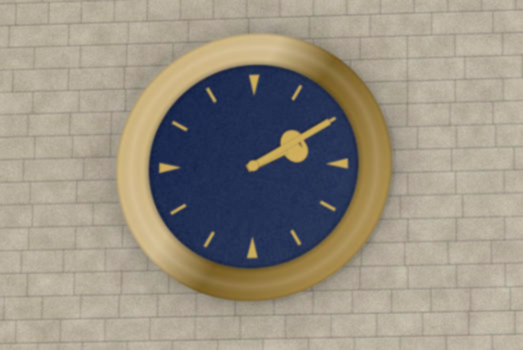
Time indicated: 2:10
